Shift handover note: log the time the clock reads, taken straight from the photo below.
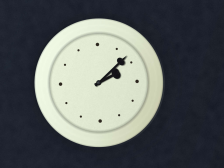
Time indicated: 2:08
